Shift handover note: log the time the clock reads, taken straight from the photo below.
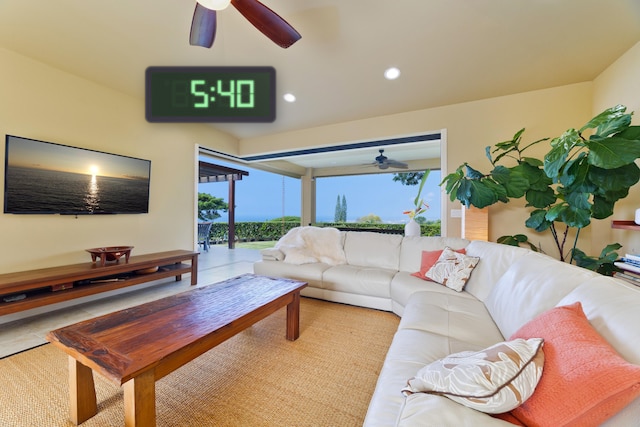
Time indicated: 5:40
